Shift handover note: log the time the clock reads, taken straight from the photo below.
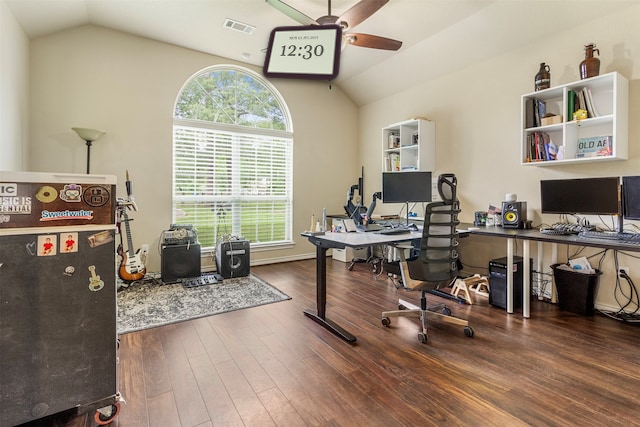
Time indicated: 12:30
